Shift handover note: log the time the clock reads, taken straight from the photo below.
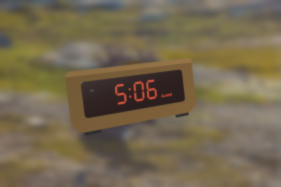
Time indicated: 5:06
